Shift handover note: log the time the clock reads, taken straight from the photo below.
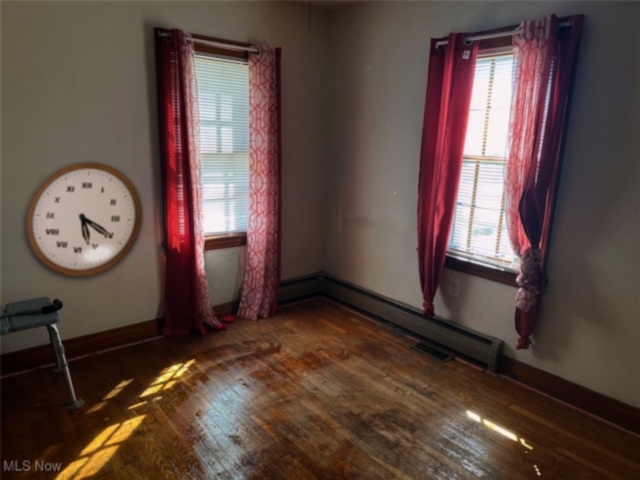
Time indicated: 5:20
